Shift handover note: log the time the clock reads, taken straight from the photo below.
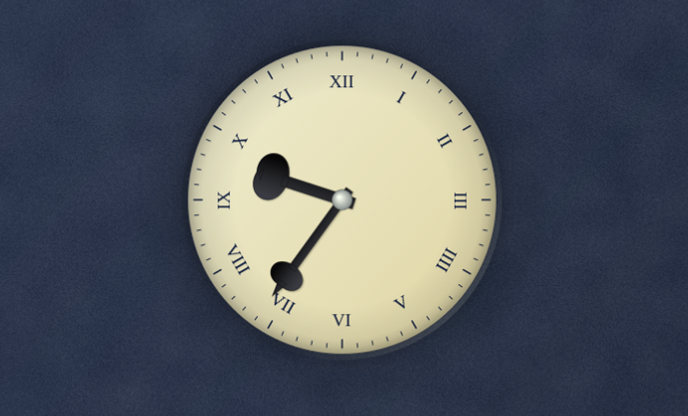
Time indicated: 9:36
